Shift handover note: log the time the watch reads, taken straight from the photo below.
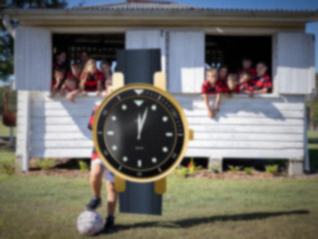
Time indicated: 12:03
